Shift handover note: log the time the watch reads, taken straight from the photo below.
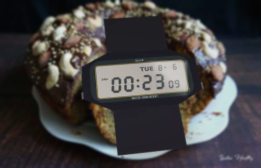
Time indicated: 0:23
